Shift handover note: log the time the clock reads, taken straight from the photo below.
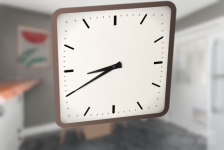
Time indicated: 8:40
